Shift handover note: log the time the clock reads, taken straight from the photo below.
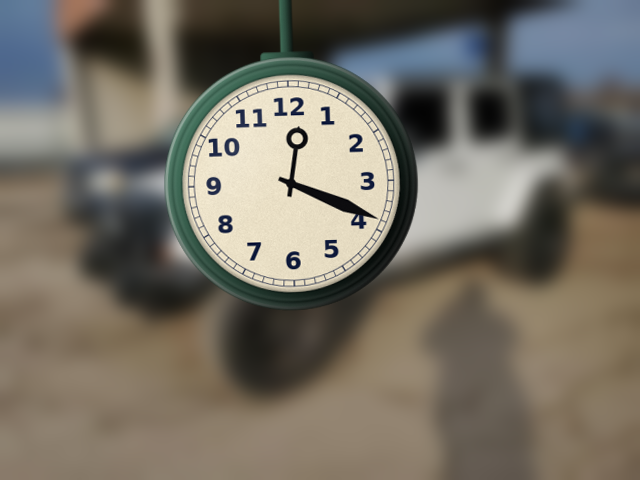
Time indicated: 12:19
